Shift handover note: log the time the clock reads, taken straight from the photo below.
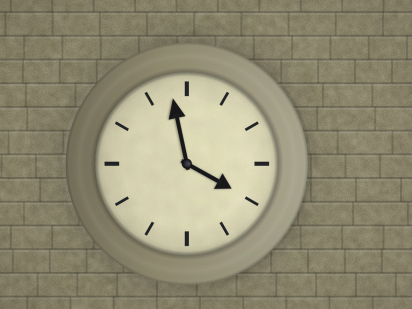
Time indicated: 3:58
